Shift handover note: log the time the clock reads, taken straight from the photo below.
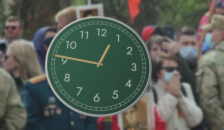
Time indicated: 12:46
